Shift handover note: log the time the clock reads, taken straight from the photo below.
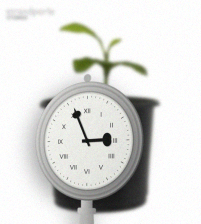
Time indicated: 2:56
